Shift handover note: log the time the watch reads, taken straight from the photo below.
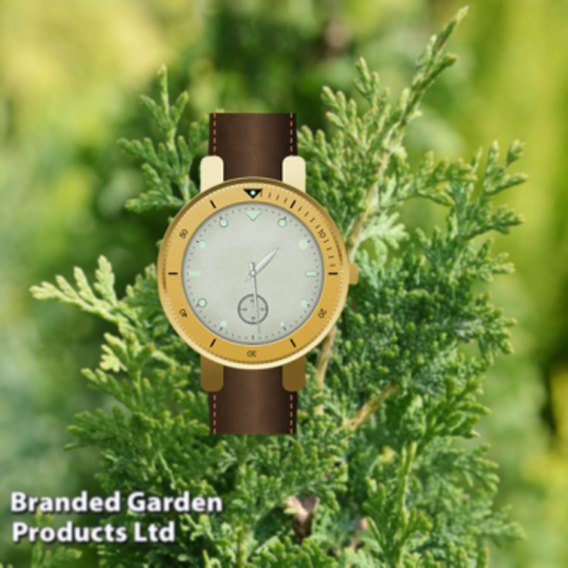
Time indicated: 1:29
